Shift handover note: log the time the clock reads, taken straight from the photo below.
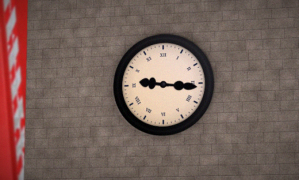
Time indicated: 9:16
